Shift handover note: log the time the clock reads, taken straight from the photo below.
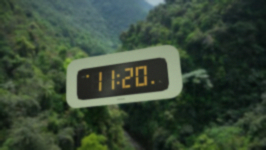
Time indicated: 11:20
